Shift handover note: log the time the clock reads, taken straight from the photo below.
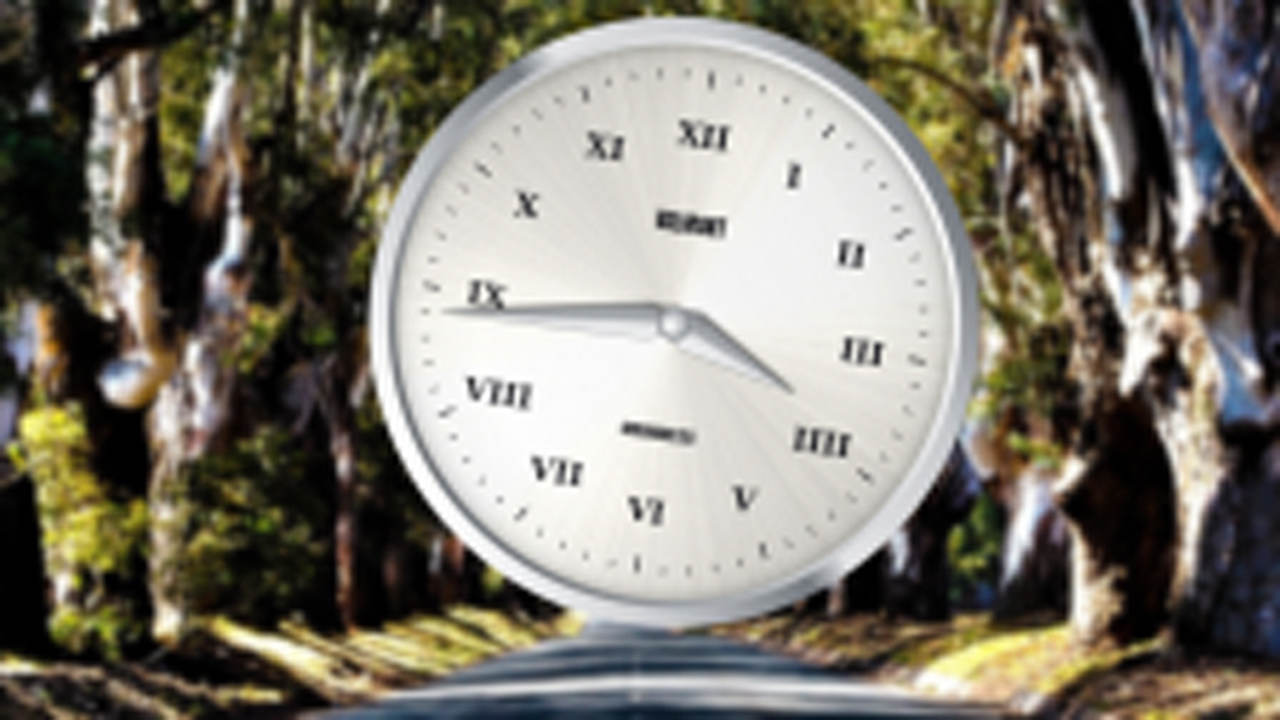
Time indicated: 3:44
